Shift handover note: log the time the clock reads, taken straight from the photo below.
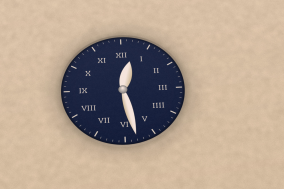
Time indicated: 12:28
